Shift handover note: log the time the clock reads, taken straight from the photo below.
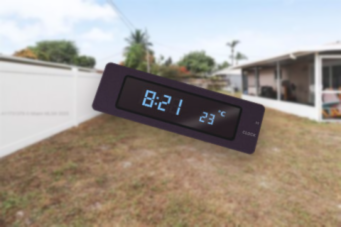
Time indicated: 8:21
